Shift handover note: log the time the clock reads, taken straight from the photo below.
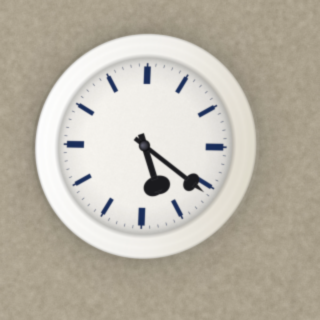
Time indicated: 5:21
